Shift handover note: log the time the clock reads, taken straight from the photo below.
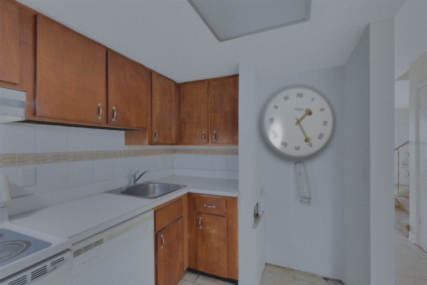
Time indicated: 1:25
